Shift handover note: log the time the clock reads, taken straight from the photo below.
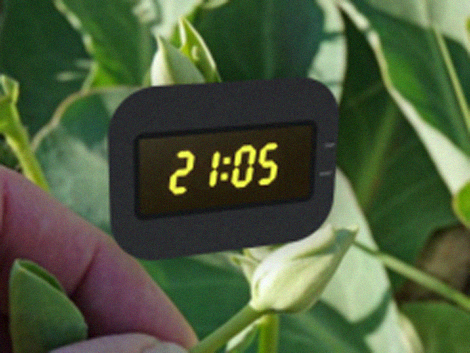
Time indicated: 21:05
